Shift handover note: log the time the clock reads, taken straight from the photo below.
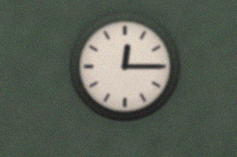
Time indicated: 12:15
